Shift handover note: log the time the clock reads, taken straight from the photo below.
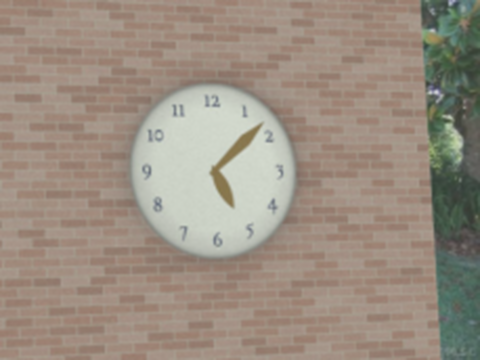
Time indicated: 5:08
